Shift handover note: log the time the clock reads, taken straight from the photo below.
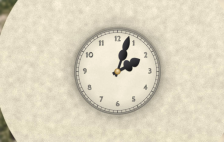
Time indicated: 2:03
